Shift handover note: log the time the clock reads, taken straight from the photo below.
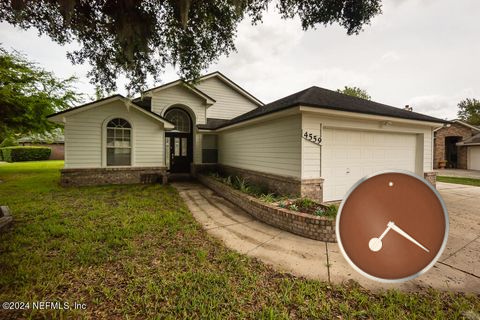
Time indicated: 7:21
